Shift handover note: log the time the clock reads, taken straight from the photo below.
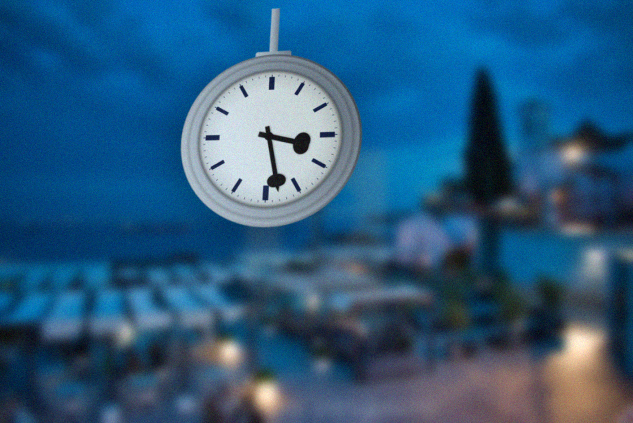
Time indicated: 3:28
